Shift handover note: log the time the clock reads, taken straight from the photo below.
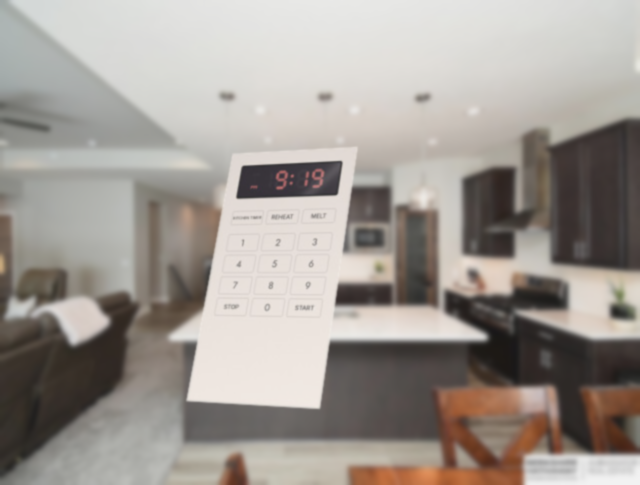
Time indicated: 9:19
